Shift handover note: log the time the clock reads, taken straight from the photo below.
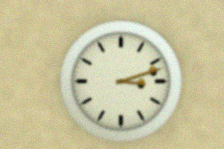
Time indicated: 3:12
